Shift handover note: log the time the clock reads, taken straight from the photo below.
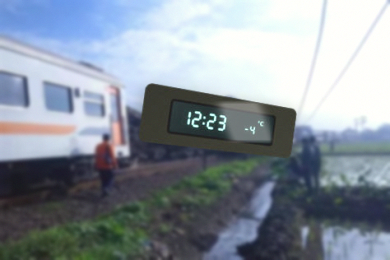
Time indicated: 12:23
